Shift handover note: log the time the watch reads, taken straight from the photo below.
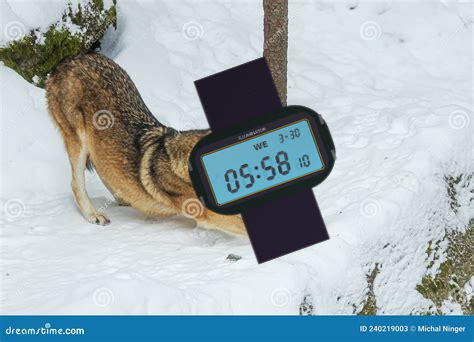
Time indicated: 5:58:10
